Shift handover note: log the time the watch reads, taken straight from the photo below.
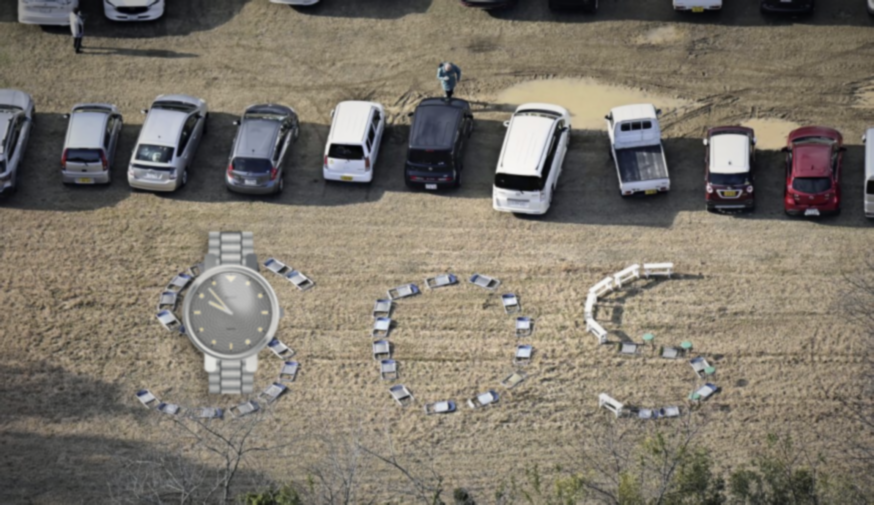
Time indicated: 9:53
